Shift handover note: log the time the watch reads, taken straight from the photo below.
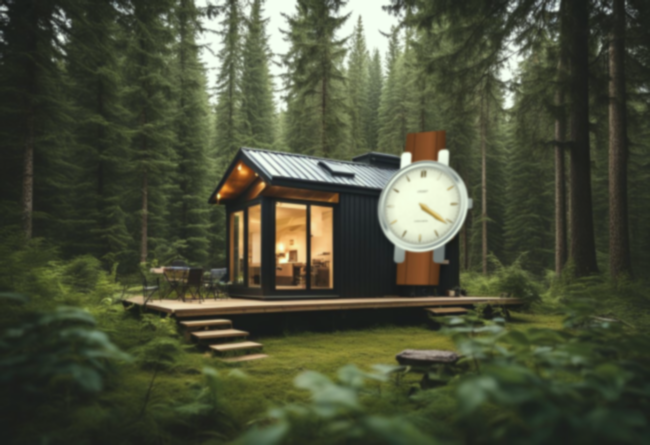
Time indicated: 4:21
